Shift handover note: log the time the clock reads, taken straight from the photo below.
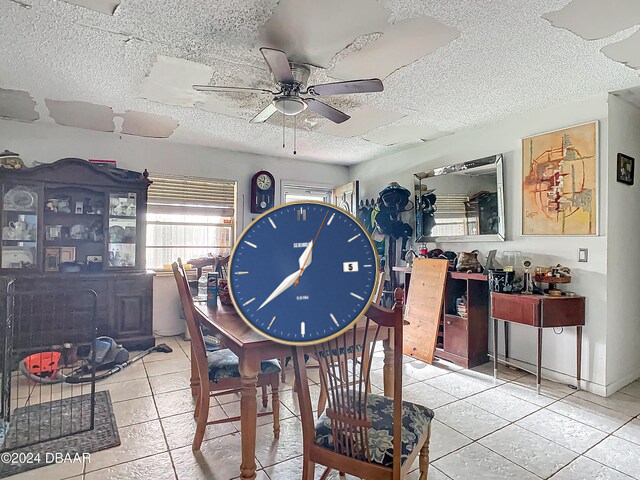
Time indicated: 12:38:04
